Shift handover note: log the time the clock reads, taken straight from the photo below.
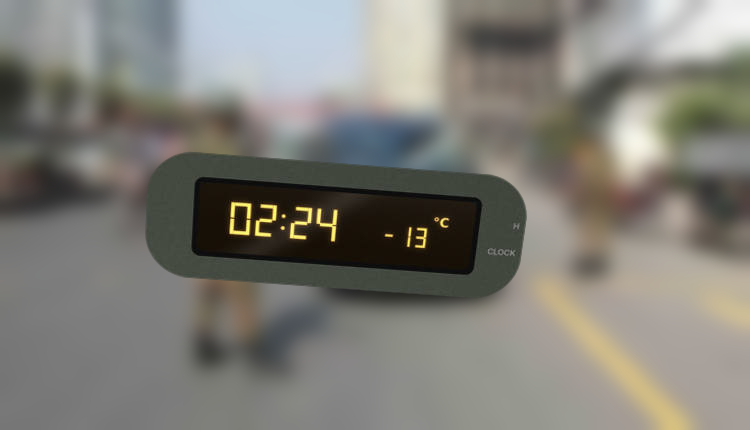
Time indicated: 2:24
